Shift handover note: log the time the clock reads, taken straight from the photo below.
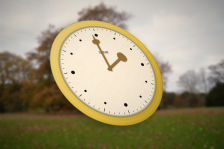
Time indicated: 1:59
